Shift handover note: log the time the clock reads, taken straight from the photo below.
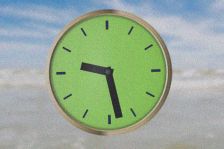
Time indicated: 9:28
